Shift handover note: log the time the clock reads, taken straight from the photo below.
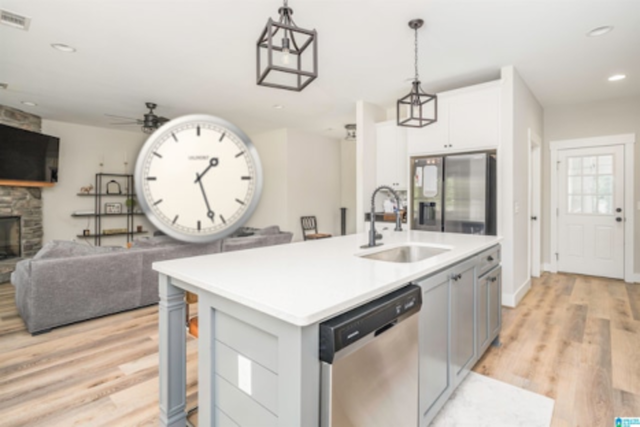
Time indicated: 1:27
